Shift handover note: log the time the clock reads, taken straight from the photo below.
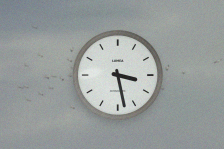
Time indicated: 3:28
